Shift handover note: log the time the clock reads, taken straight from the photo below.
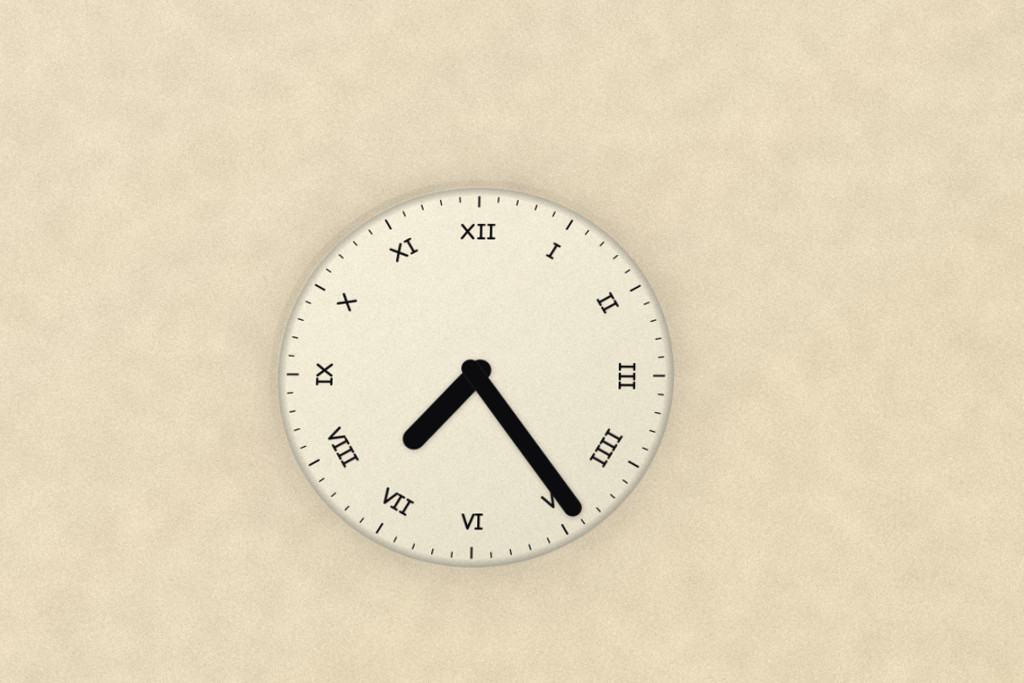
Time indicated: 7:24
